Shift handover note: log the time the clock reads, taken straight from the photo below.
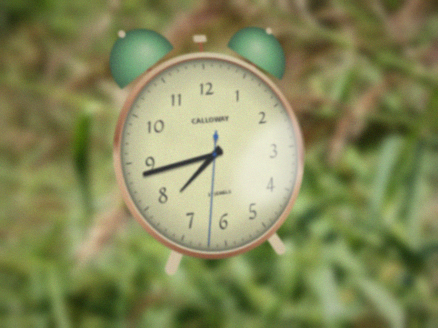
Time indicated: 7:43:32
